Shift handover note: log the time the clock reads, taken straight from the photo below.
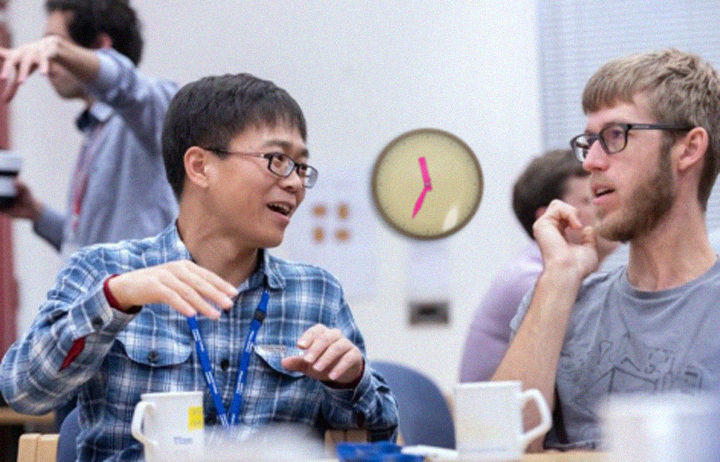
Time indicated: 11:34
